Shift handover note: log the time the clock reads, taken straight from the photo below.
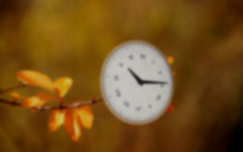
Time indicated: 10:14
